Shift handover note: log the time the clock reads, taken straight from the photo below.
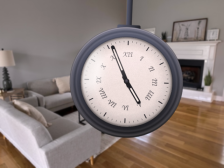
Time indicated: 4:56
